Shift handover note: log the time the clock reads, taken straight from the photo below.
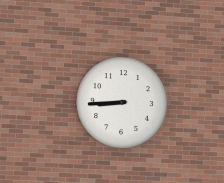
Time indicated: 8:44
